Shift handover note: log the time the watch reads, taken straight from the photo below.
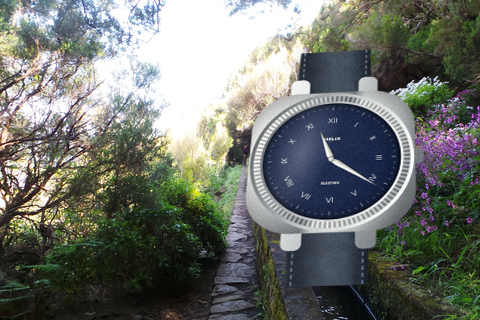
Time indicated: 11:21
